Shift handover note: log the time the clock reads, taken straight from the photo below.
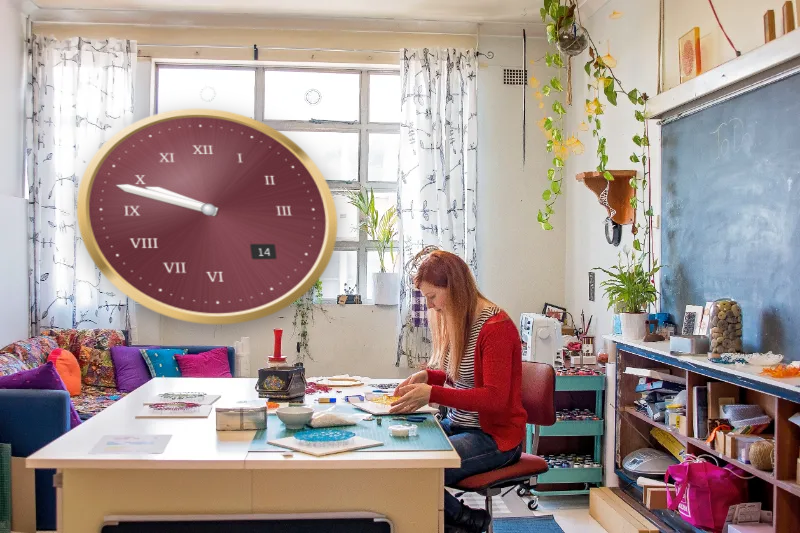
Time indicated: 9:48
